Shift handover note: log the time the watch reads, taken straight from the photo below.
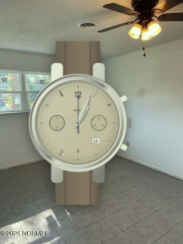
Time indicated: 1:04
